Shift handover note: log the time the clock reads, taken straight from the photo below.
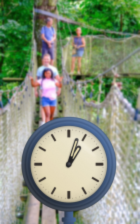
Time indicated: 1:03
